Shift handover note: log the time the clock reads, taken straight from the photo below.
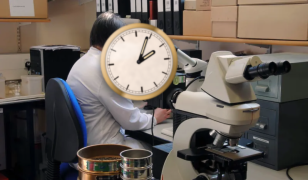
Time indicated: 2:04
